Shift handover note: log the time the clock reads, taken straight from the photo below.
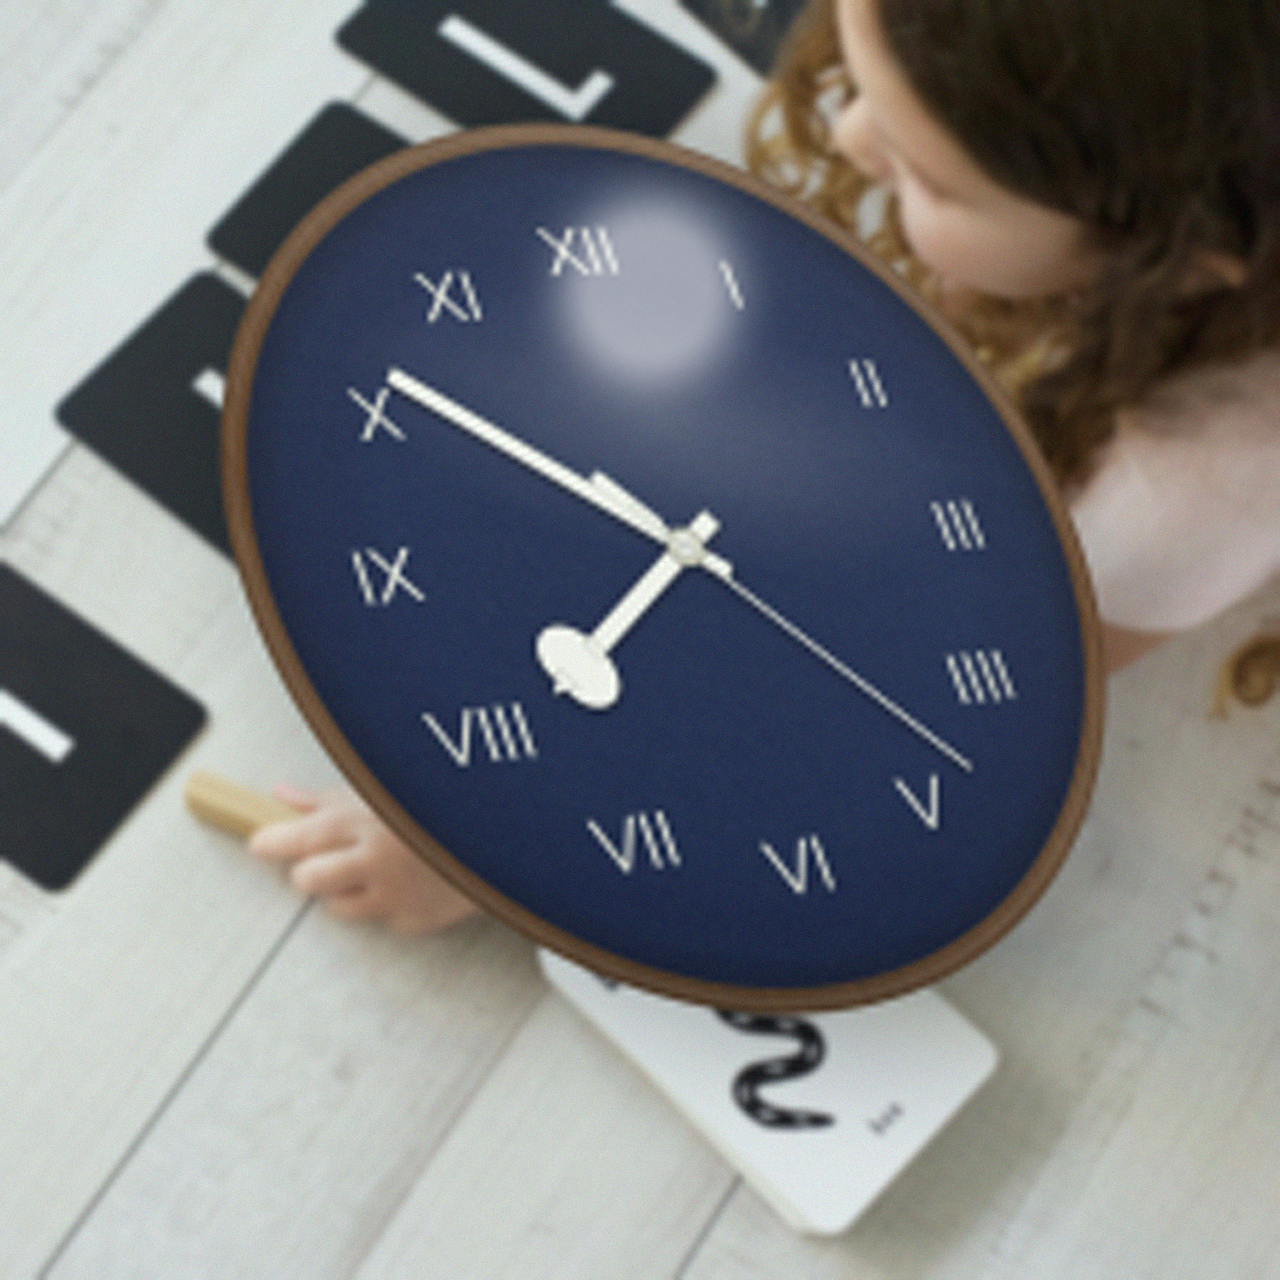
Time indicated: 7:51:23
